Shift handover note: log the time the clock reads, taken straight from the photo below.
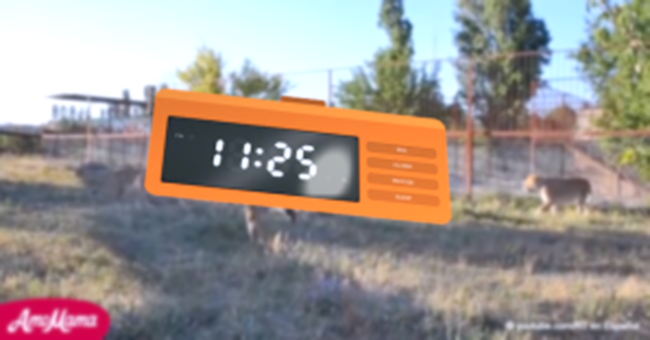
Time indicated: 11:25
